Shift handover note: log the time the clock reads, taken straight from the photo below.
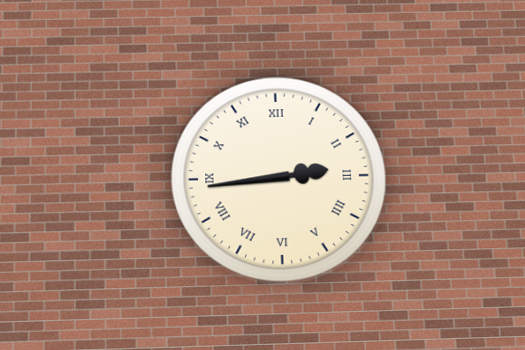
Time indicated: 2:44
